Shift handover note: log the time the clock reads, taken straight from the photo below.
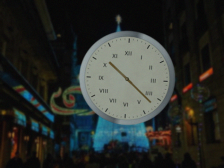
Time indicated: 10:22
